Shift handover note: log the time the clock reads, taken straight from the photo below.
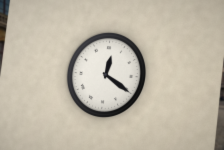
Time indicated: 12:20
